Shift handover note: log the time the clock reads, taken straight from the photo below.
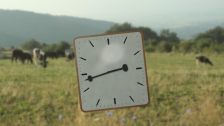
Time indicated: 2:43
